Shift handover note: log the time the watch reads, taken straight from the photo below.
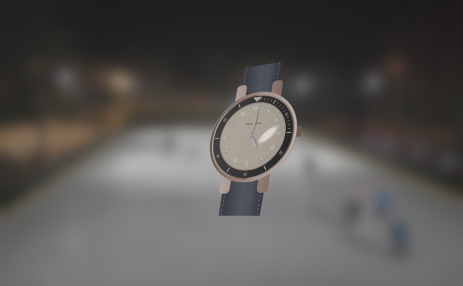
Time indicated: 5:01
